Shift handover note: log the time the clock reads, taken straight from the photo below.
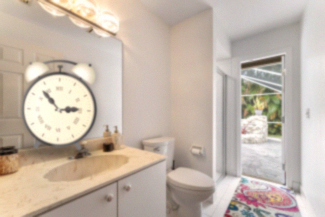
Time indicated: 2:53
